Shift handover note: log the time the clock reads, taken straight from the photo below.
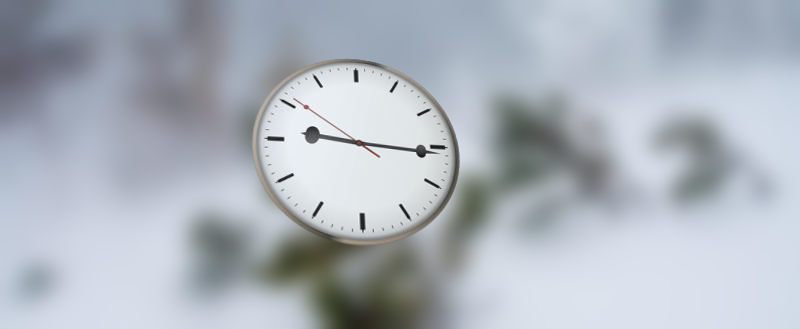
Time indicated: 9:15:51
